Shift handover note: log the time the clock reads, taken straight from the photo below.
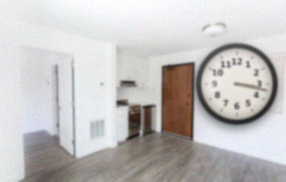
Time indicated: 3:17
